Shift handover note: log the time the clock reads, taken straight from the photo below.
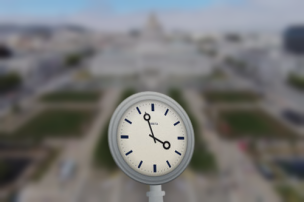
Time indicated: 3:57
